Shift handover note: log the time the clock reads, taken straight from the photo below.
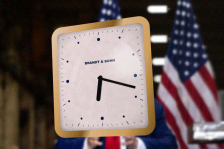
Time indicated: 6:18
